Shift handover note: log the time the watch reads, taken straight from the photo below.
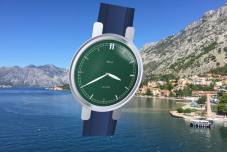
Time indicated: 3:40
